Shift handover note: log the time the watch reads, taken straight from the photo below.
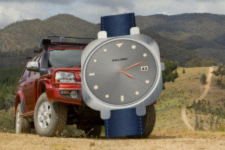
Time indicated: 4:12
